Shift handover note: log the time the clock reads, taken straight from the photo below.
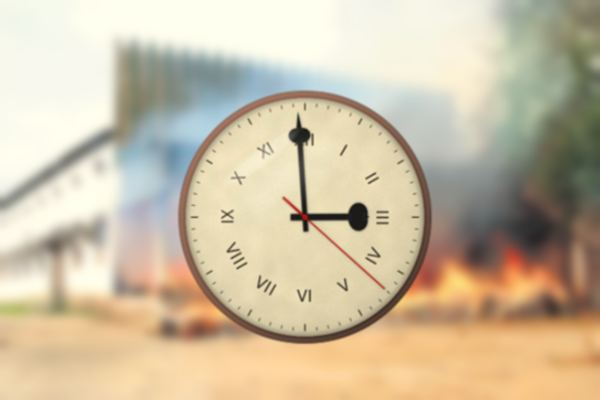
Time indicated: 2:59:22
